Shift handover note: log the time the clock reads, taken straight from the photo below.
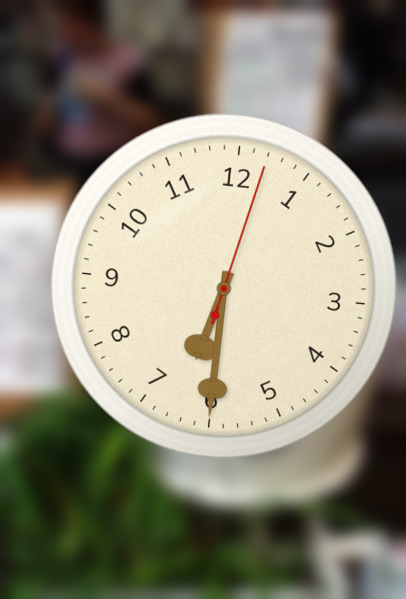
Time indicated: 6:30:02
